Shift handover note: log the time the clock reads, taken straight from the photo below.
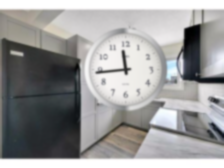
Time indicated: 11:44
